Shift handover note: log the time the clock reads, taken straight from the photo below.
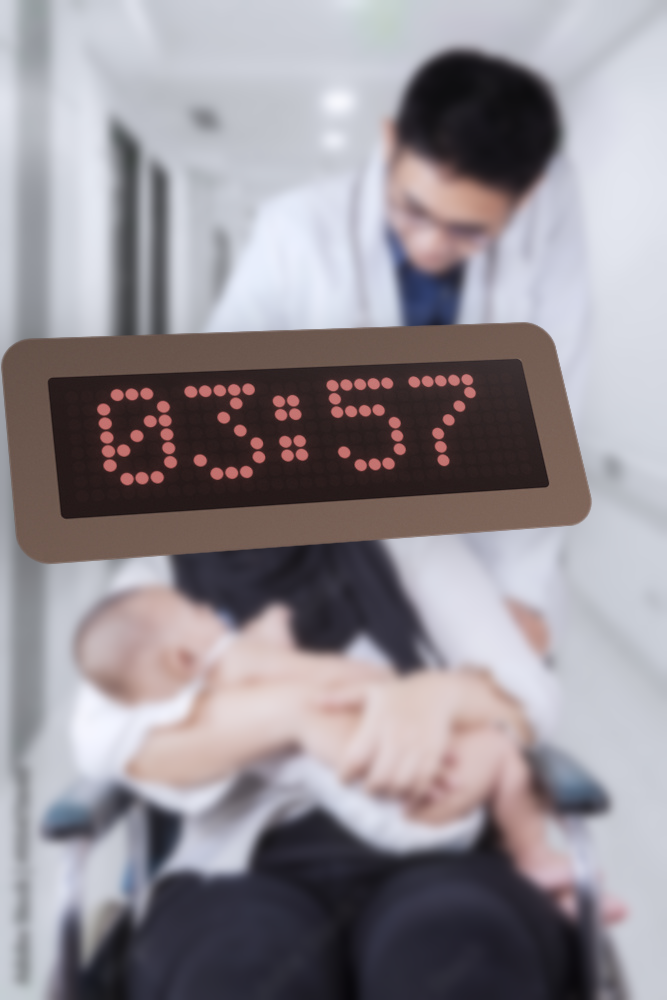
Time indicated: 3:57
